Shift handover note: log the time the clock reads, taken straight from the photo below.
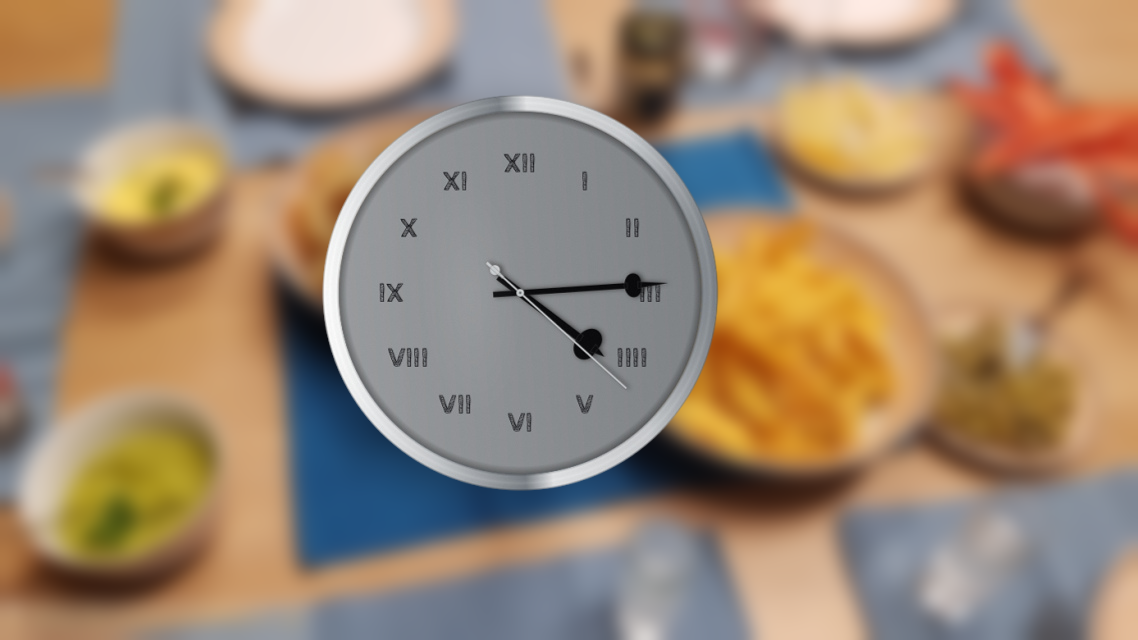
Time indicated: 4:14:22
